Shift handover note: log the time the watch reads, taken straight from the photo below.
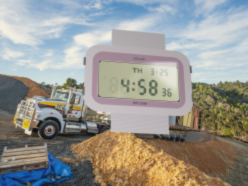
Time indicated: 4:58
